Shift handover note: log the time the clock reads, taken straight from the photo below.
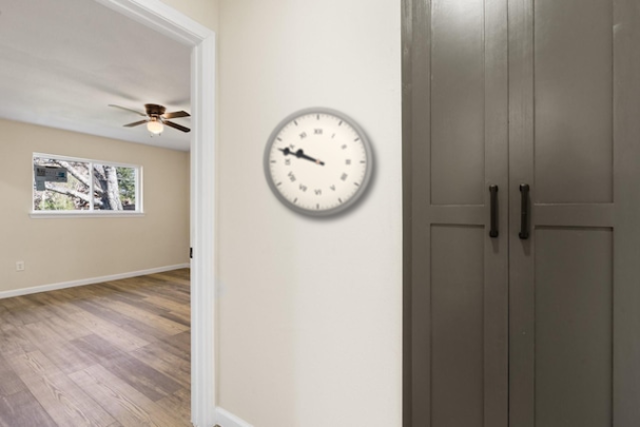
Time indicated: 9:48
